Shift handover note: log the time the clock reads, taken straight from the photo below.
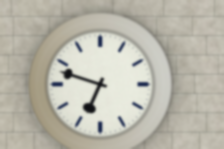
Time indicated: 6:48
